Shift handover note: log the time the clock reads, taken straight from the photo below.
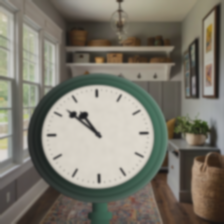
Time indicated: 10:52
